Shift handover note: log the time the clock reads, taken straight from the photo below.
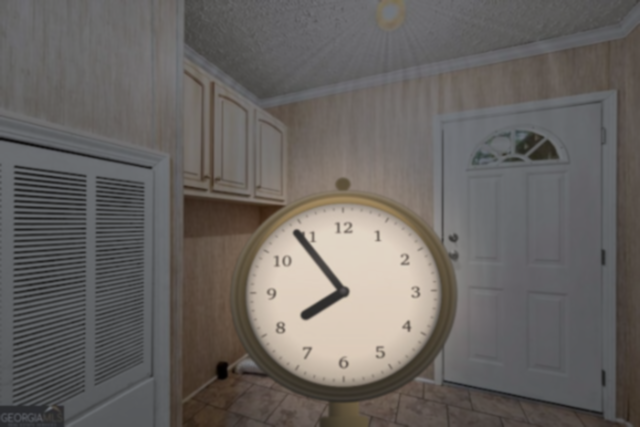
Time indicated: 7:54
